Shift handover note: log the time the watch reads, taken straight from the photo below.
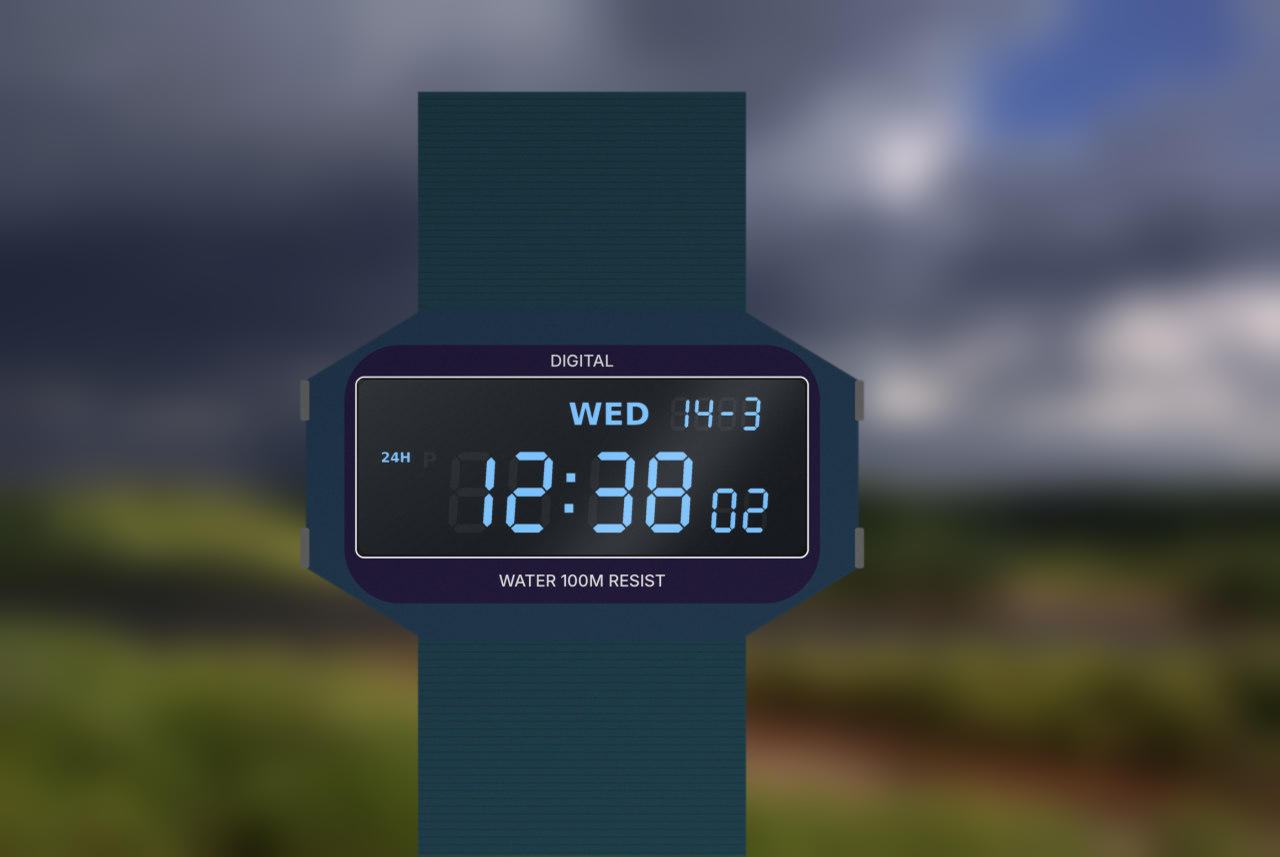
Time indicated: 12:38:02
